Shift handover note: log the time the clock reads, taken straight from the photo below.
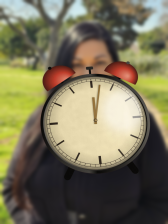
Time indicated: 12:02
